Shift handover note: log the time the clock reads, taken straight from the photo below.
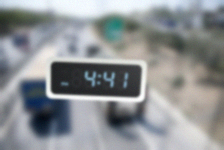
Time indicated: 4:41
